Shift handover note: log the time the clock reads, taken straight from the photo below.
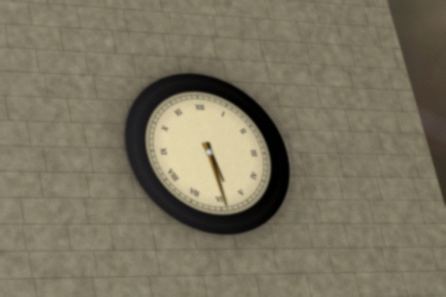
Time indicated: 5:29
